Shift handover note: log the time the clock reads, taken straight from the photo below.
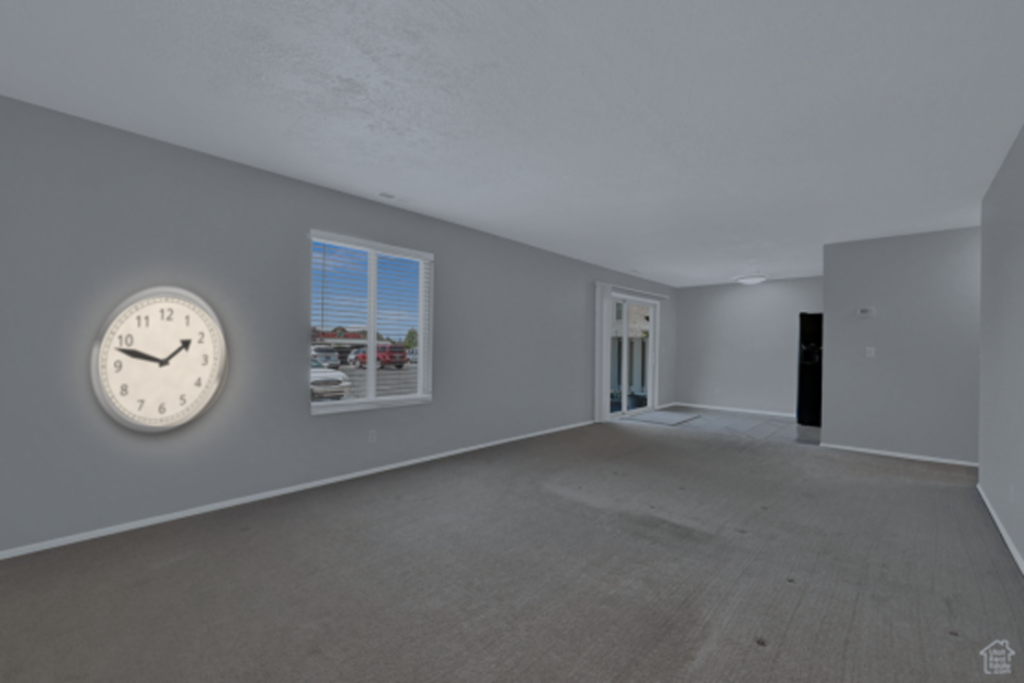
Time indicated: 1:48
